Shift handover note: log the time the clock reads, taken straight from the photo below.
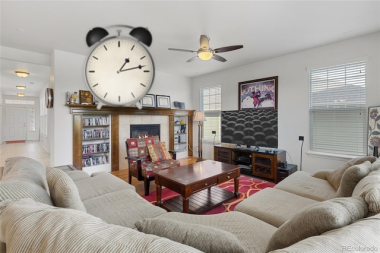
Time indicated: 1:13
